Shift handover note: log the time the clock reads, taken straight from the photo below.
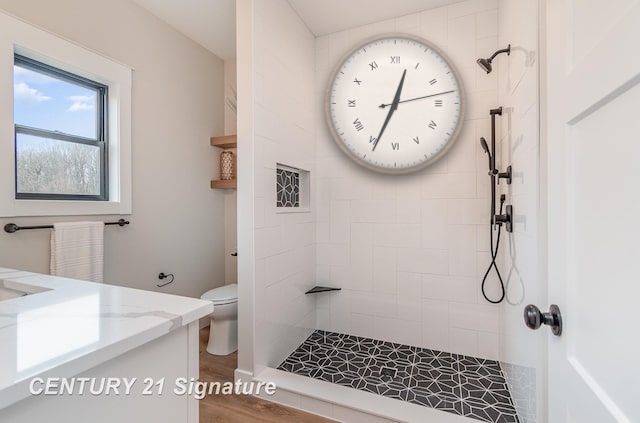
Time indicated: 12:34:13
